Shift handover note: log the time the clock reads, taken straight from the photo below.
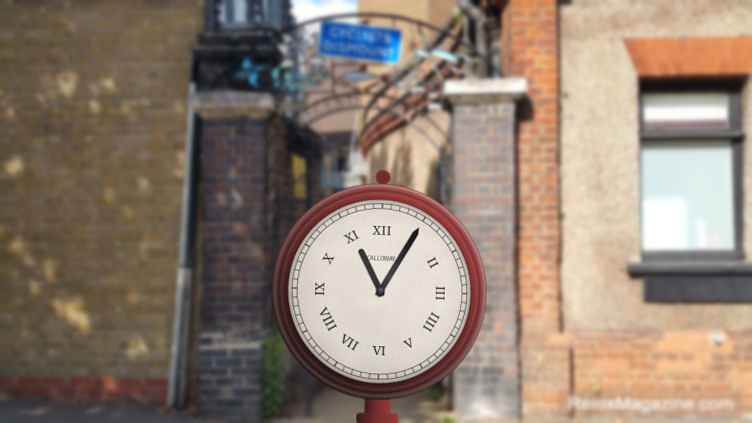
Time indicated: 11:05
